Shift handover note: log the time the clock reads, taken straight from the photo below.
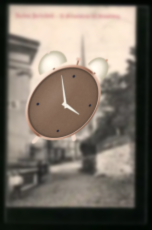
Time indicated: 3:56
